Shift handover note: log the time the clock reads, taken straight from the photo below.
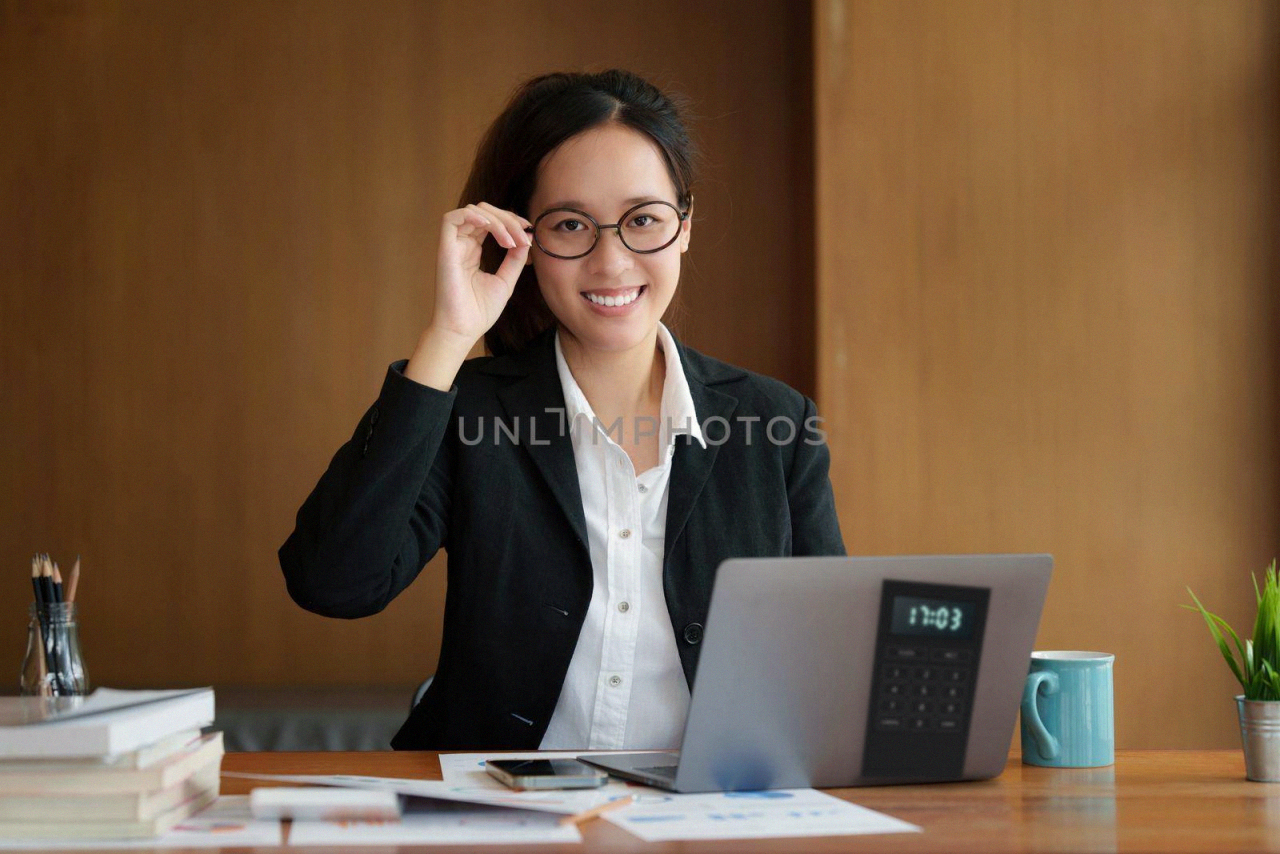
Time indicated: 17:03
